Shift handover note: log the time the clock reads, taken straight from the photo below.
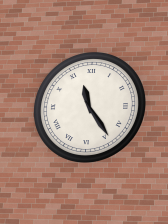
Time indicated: 11:24
